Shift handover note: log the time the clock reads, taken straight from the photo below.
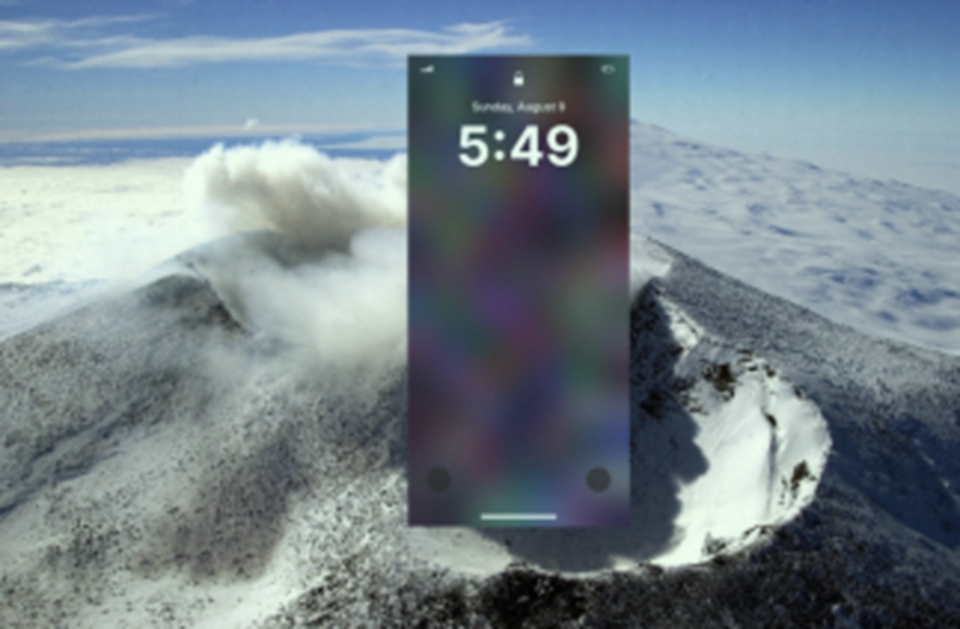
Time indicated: 5:49
